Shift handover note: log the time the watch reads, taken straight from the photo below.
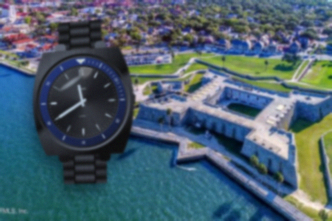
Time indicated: 11:40
